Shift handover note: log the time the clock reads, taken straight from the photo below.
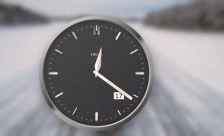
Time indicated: 12:21
